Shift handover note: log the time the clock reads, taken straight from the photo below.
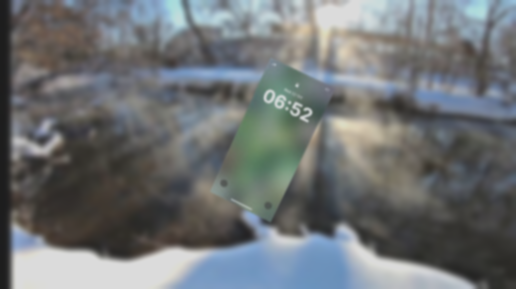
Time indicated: 6:52
